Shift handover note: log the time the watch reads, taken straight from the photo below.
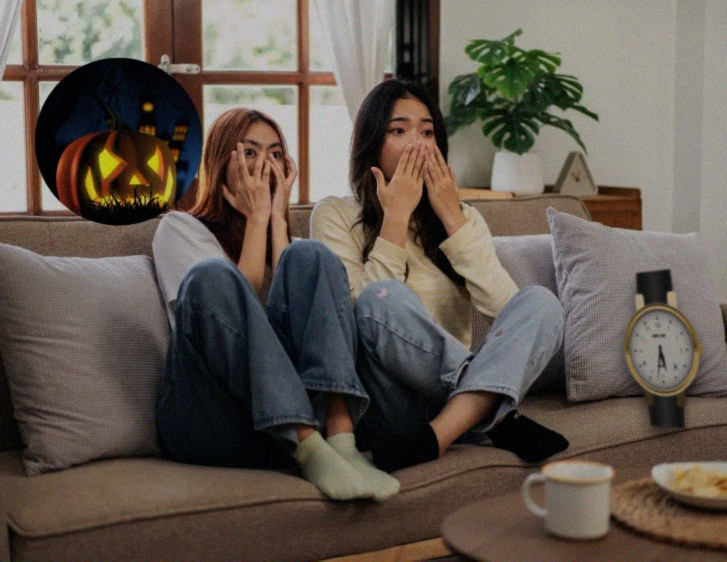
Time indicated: 5:32
